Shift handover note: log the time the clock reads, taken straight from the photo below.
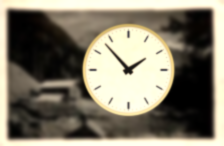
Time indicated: 1:53
